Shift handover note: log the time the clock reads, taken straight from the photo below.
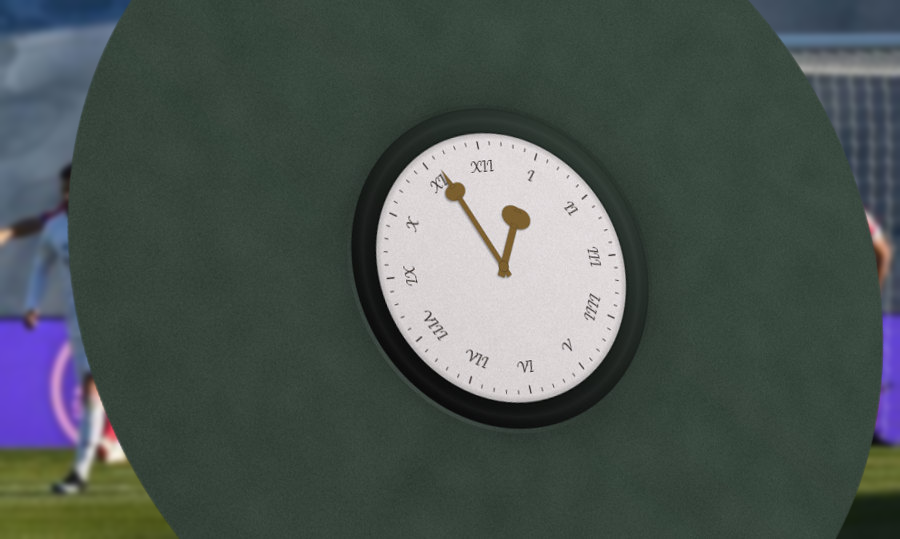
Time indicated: 12:56
